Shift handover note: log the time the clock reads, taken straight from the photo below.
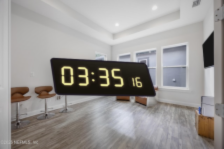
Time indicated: 3:35:16
